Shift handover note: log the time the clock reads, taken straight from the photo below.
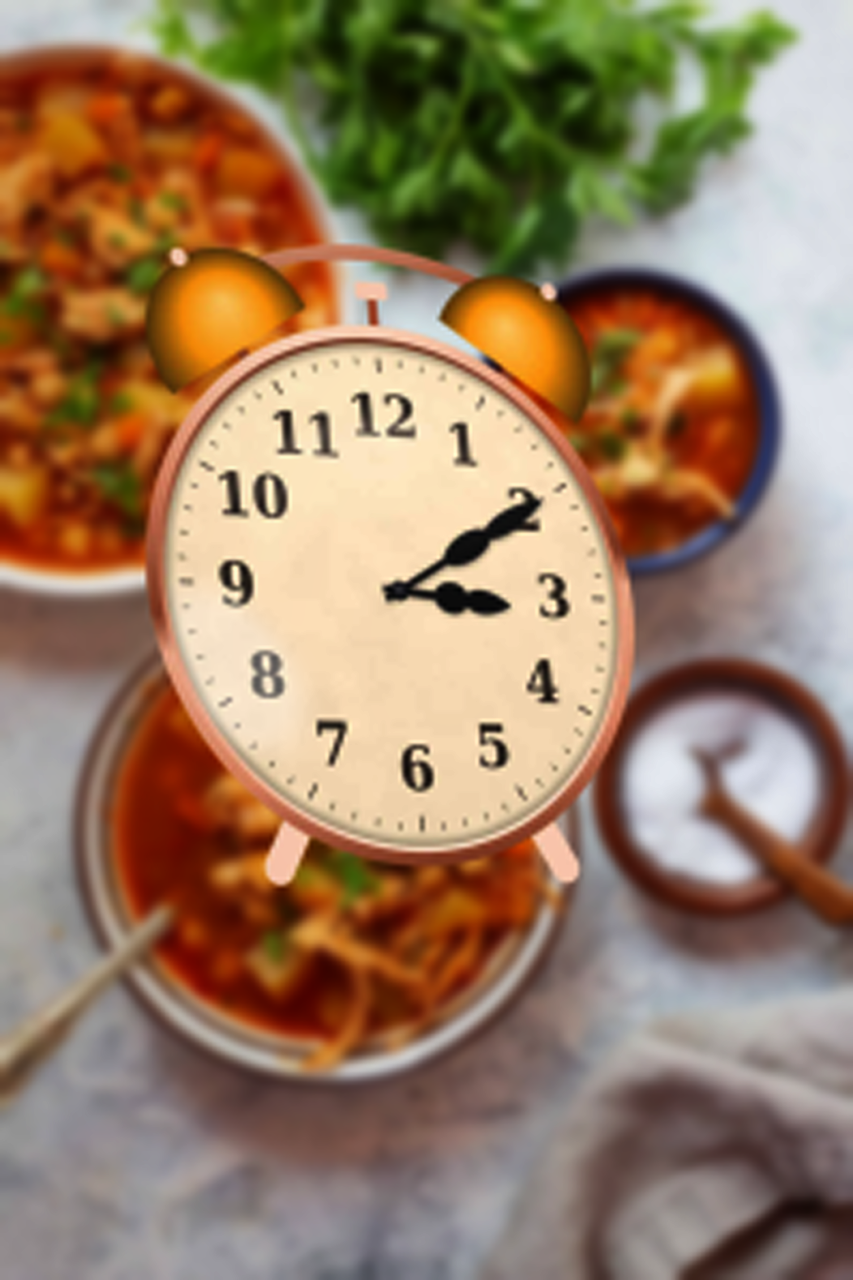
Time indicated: 3:10
